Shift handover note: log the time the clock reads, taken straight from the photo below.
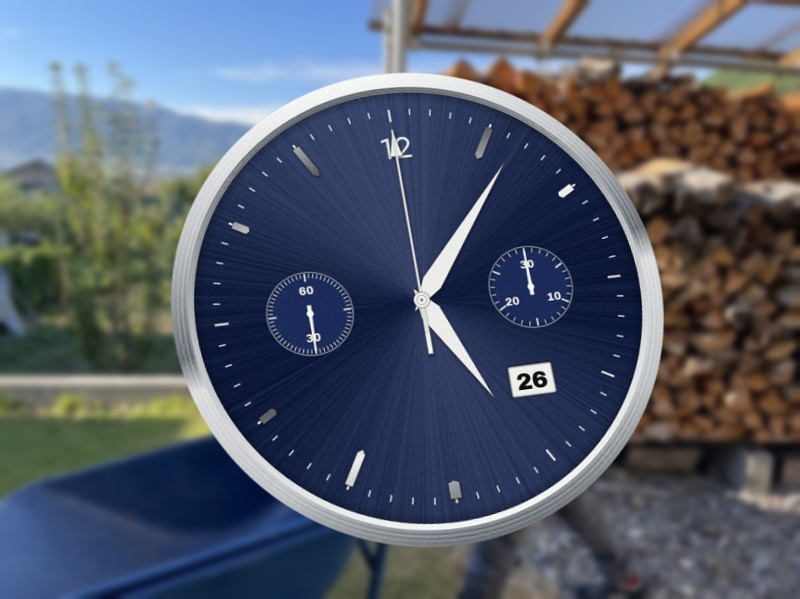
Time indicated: 5:06:30
